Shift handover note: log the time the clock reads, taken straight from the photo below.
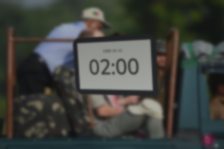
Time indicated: 2:00
